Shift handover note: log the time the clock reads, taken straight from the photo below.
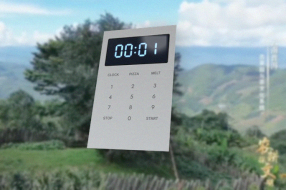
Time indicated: 0:01
